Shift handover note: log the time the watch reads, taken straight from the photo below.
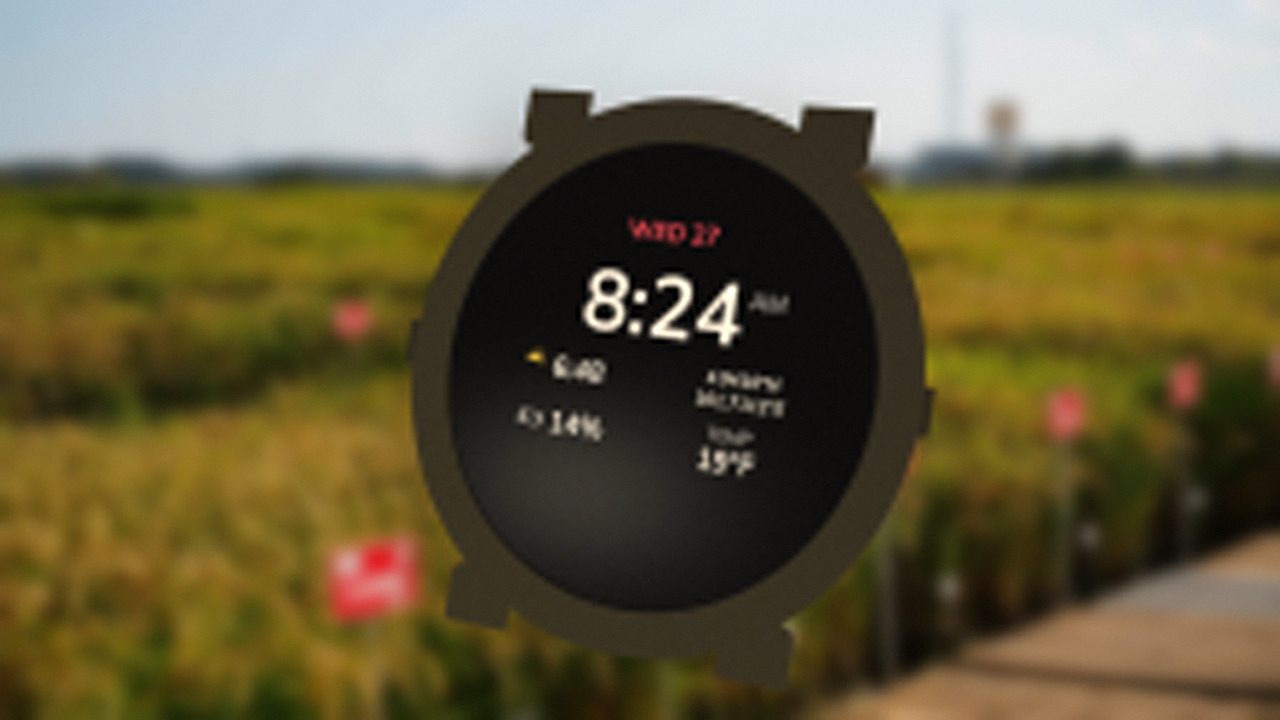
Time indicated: 8:24
